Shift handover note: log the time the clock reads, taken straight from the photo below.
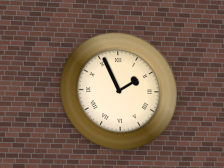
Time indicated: 1:56
